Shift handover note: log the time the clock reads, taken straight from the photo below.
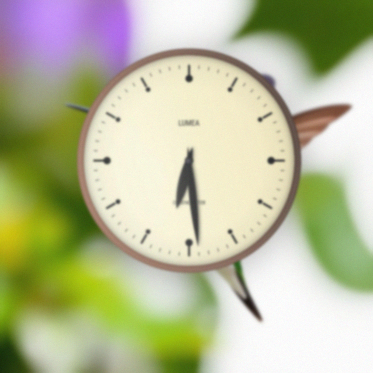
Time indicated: 6:29
